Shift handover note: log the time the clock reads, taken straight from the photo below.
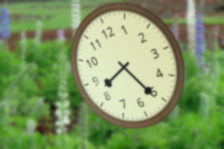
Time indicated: 8:26
